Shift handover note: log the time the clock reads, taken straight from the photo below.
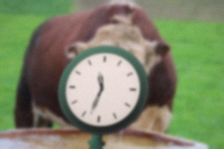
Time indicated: 11:33
